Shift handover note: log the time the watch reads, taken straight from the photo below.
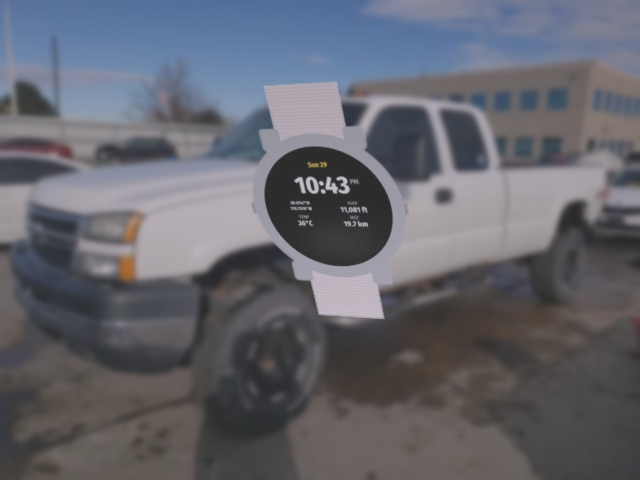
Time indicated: 10:43
